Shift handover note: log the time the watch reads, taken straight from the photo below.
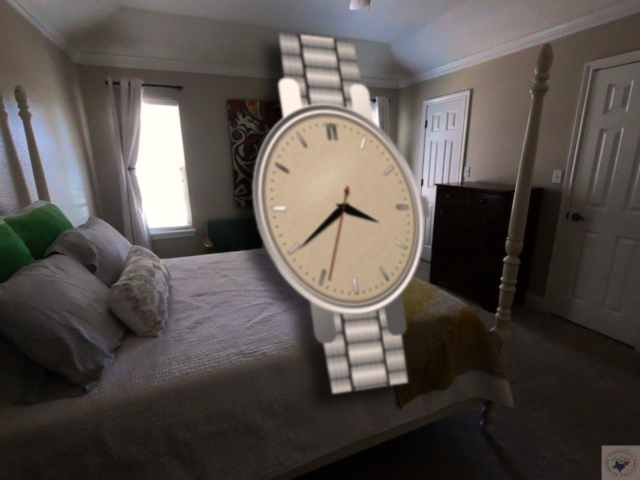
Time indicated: 3:39:34
